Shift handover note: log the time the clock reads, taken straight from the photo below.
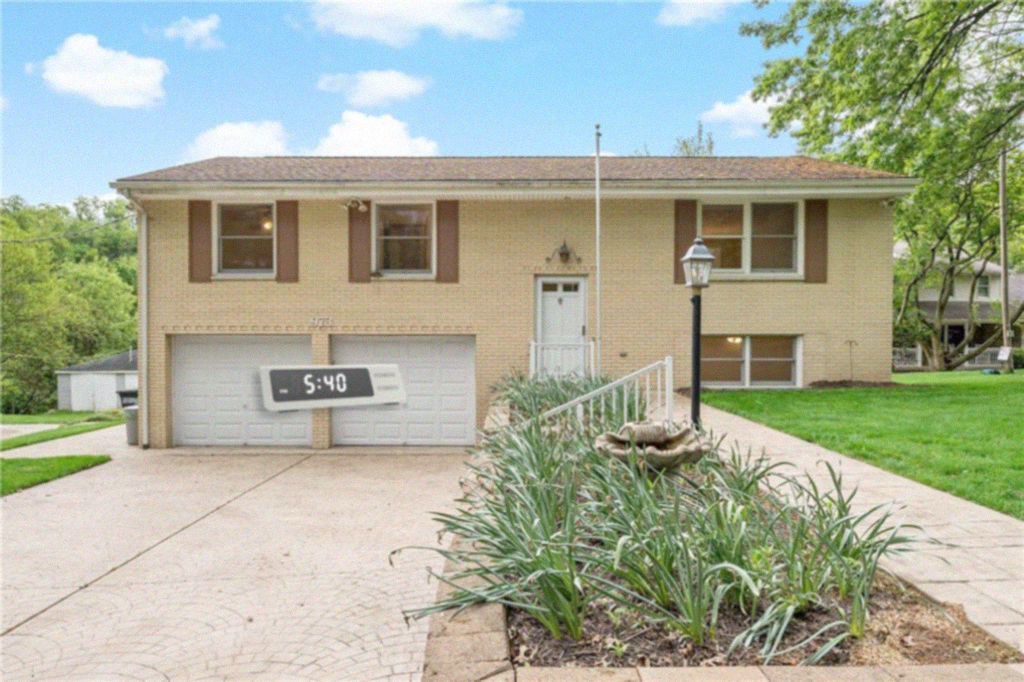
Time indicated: 5:40
